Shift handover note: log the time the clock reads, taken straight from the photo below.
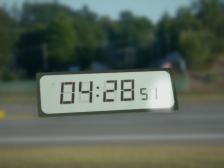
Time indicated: 4:28:51
